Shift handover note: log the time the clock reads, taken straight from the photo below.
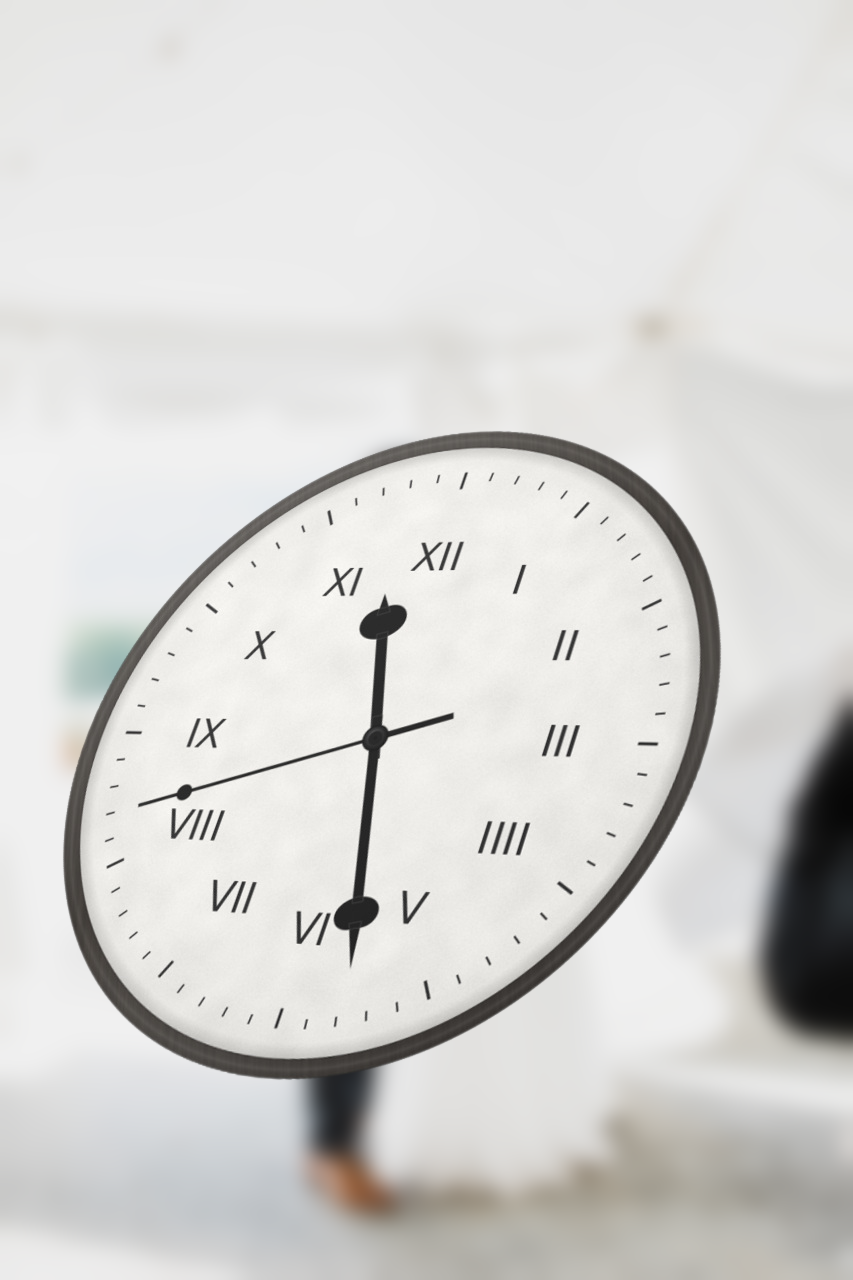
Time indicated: 11:27:42
